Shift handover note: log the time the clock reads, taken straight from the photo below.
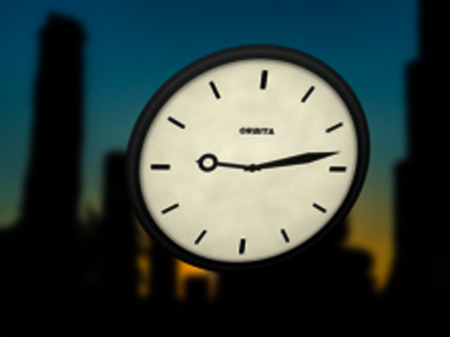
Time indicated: 9:13
